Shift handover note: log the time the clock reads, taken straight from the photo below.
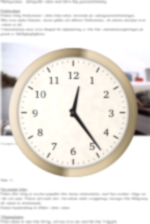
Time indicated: 12:24
